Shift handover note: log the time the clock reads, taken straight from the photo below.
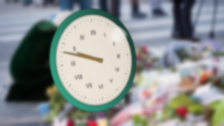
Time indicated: 9:48
